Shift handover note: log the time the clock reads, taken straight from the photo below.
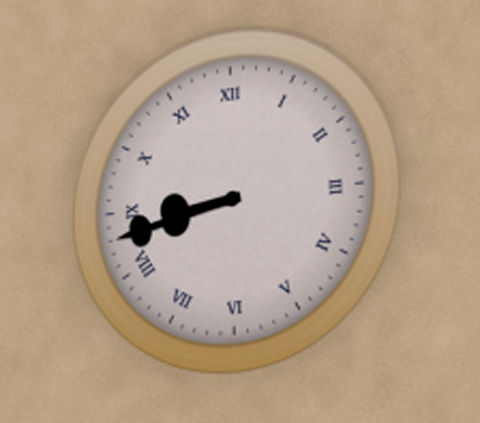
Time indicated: 8:43
